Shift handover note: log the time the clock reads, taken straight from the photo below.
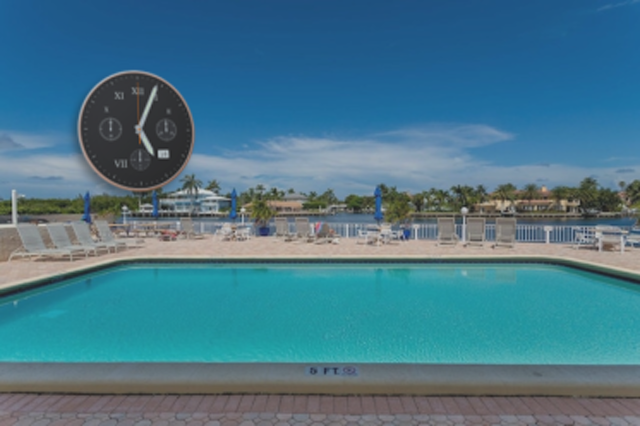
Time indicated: 5:04
